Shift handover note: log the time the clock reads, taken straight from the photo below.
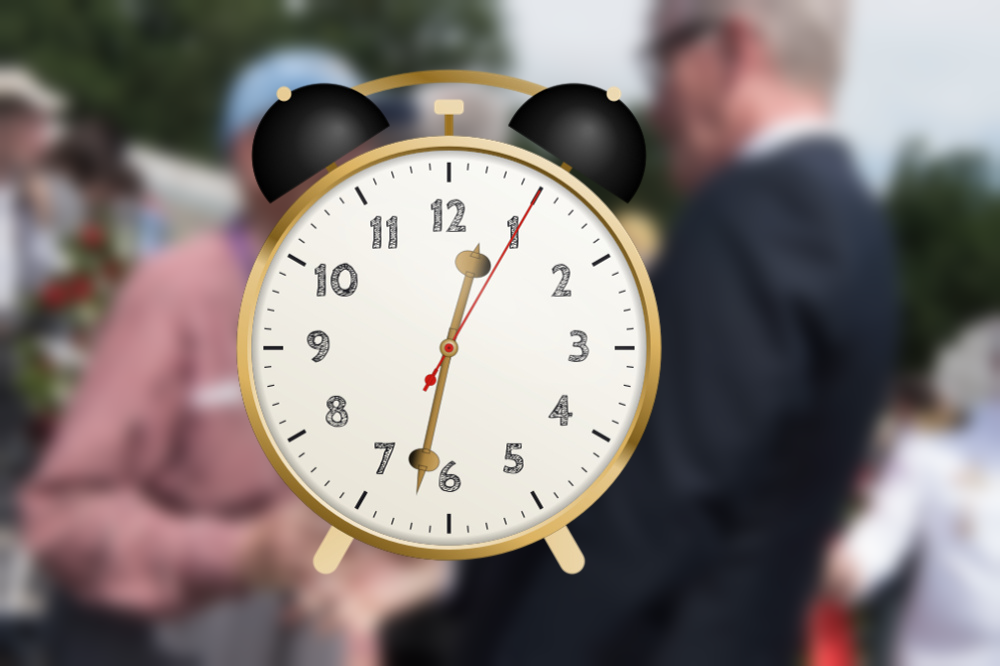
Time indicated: 12:32:05
